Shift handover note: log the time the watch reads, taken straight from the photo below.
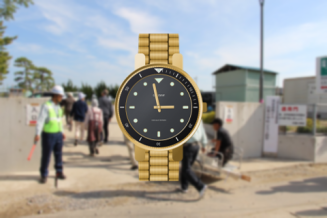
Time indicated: 2:58
